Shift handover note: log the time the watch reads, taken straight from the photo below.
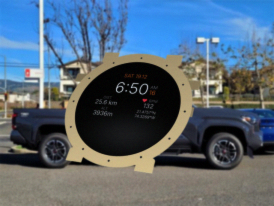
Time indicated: 6:50
